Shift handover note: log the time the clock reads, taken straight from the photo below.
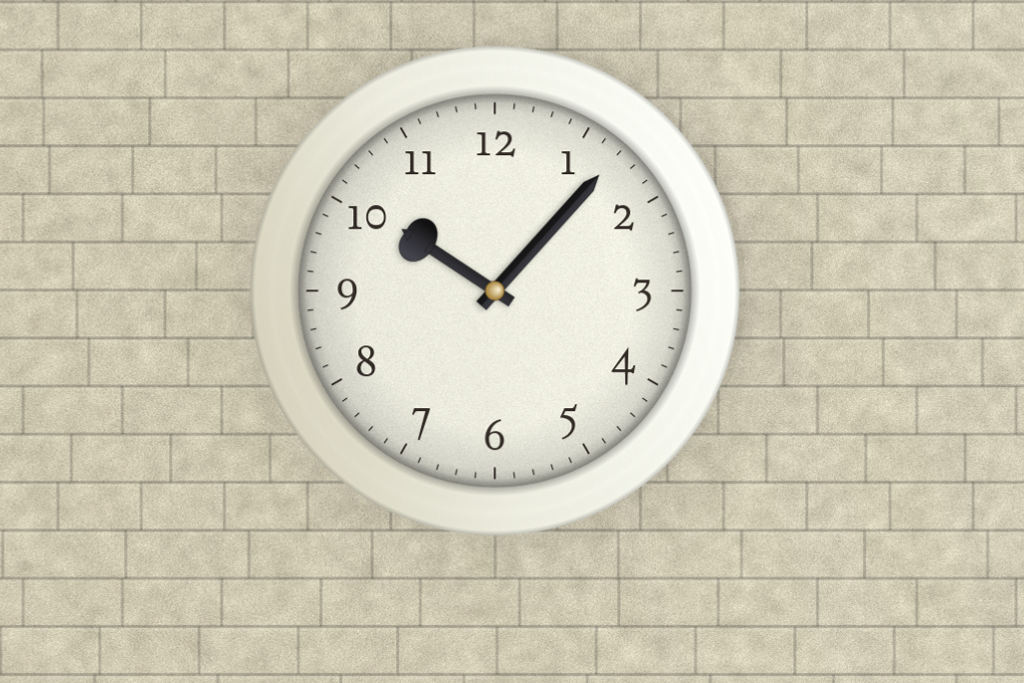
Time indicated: 10:07
